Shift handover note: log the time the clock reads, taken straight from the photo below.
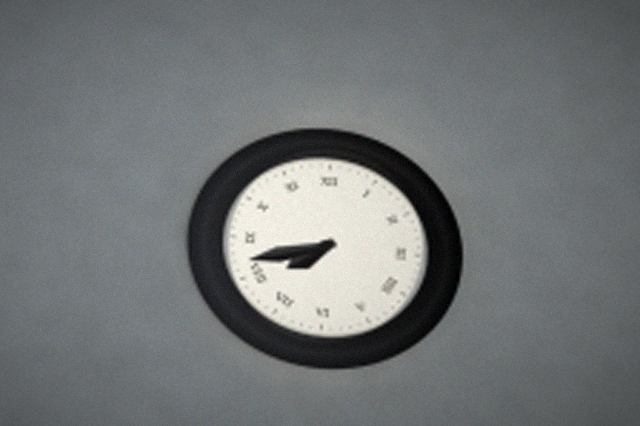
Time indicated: 7:42
